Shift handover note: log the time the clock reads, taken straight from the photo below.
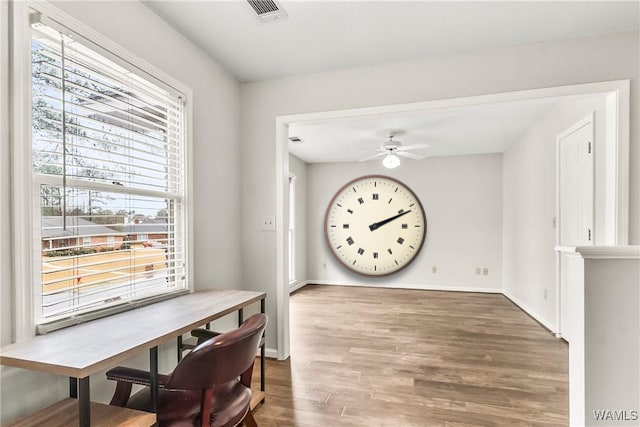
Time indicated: 2:11
